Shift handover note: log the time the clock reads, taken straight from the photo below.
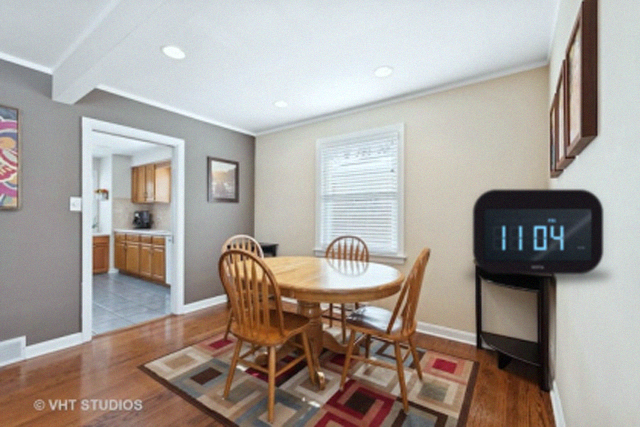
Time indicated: 11:04
